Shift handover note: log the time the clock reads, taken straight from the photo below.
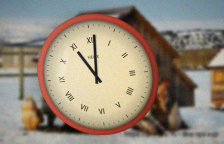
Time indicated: 11:01
